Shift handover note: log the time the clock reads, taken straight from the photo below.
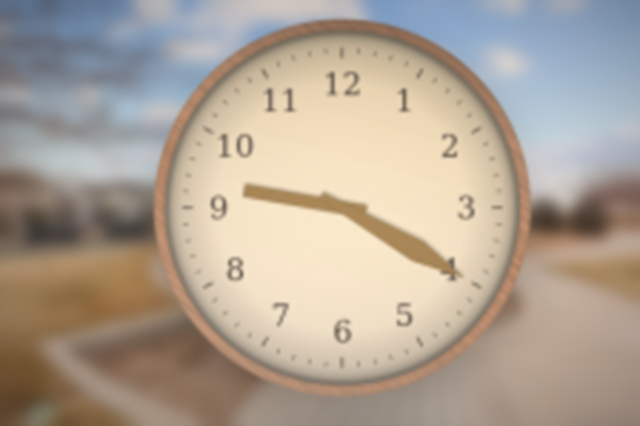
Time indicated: 9:20
